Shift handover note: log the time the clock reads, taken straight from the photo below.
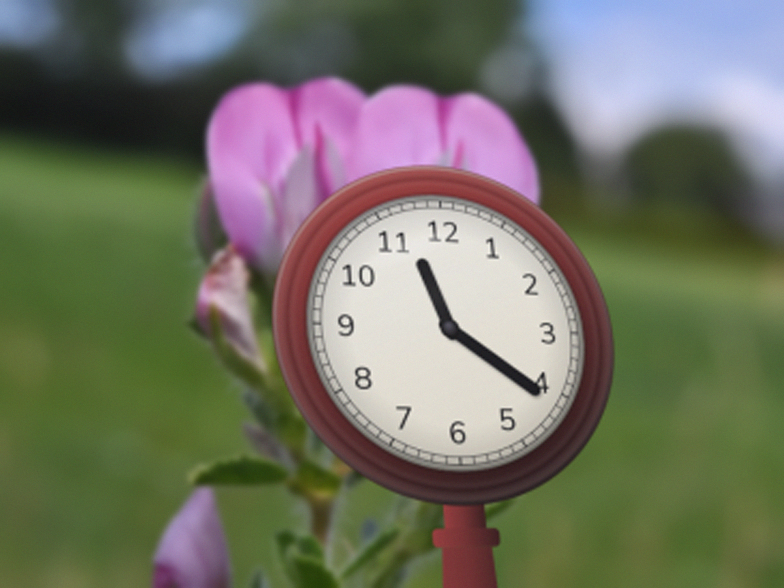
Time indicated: 11:21
